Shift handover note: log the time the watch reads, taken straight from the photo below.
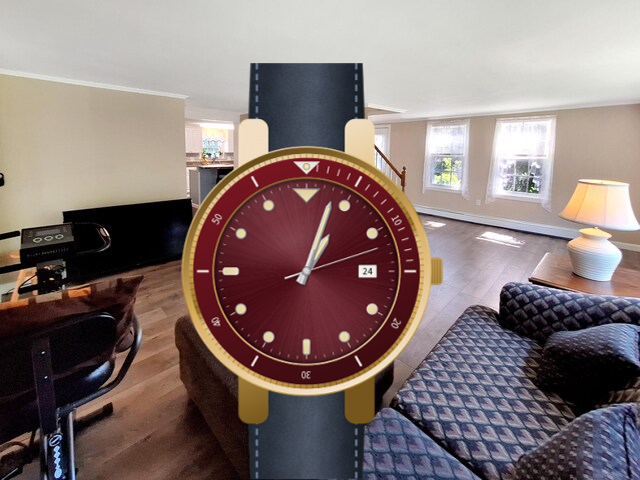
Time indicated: 1:03:12
